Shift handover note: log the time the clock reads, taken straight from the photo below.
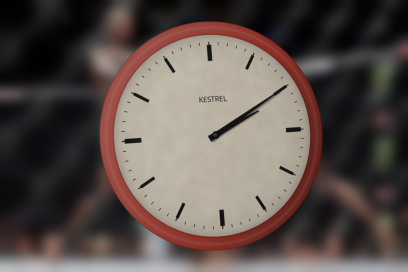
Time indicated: 2:10
